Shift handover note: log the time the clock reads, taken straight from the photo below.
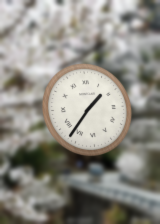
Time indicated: 1:37
